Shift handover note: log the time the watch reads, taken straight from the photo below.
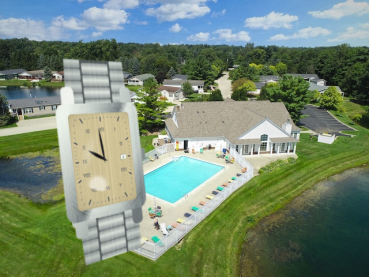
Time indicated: 9:59
